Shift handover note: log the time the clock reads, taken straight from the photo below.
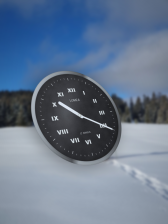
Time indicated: 10:20
